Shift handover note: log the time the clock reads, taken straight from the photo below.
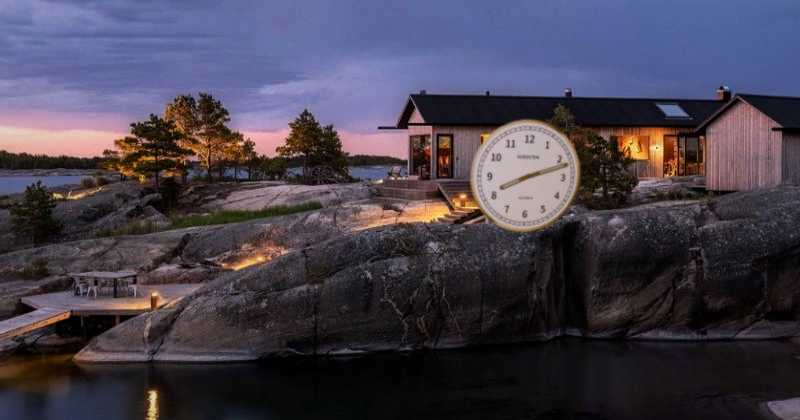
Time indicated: 8:12
